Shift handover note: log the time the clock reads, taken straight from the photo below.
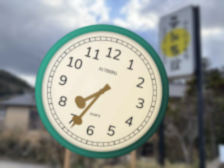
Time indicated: 7:34
